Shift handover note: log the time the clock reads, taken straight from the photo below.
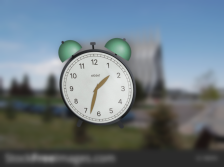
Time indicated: 1:33
